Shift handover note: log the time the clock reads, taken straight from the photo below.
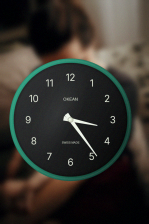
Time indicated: 3:24
